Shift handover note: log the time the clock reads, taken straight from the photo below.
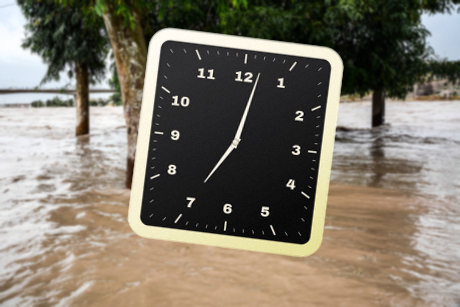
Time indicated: 7:02
